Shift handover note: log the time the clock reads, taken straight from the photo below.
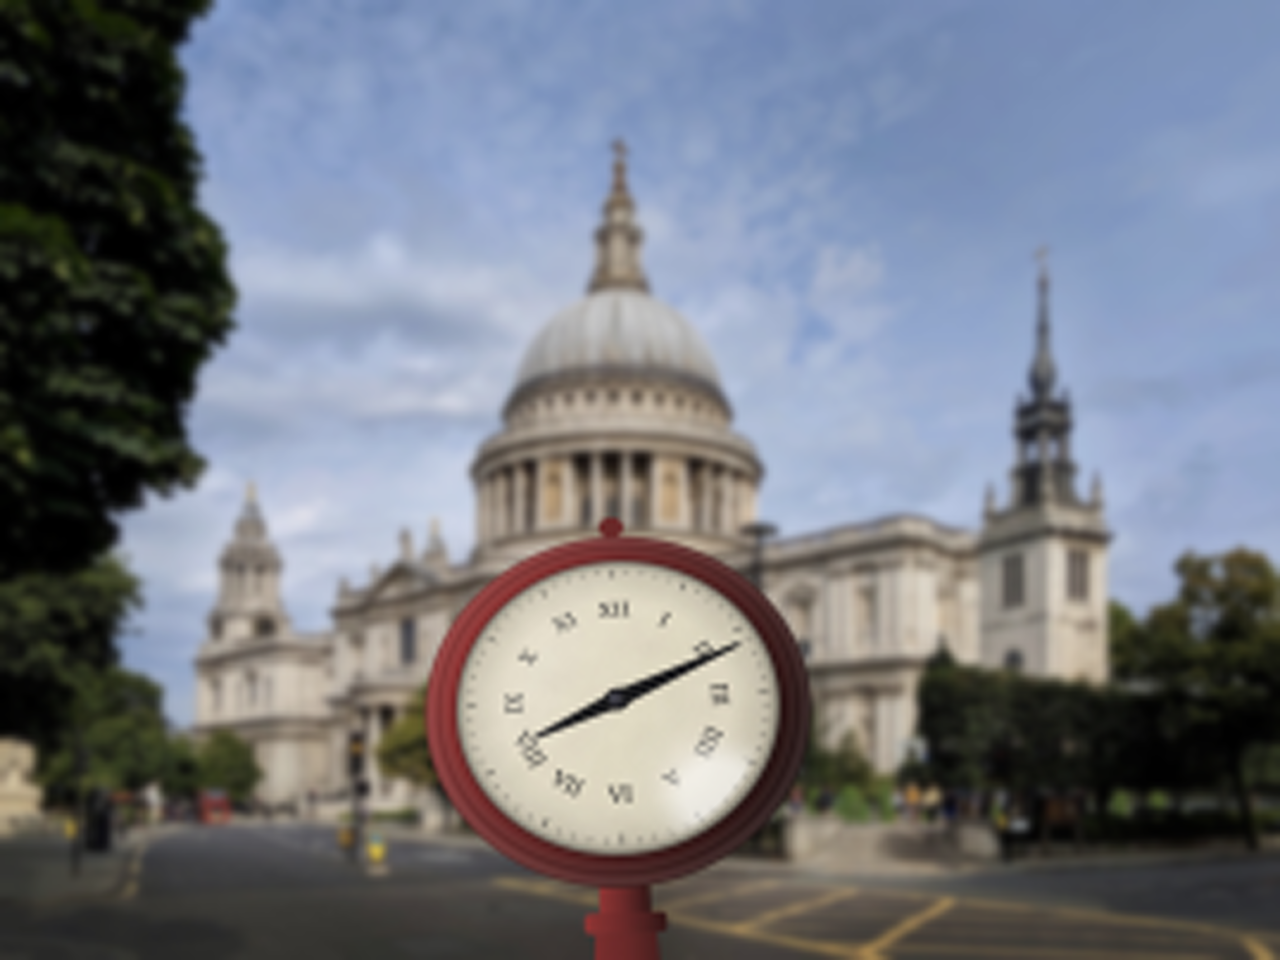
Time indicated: 8:11
